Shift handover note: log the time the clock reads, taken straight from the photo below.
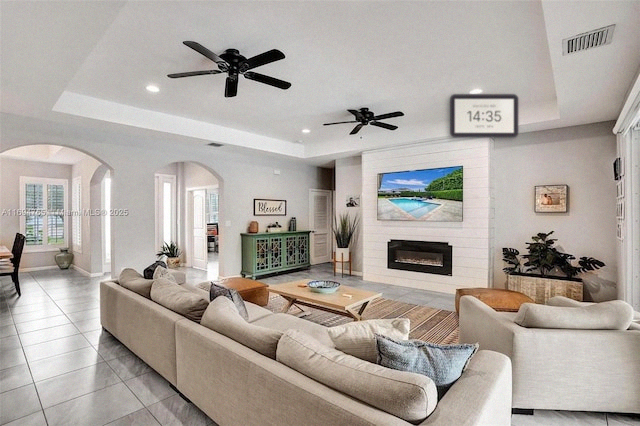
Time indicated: 14:35
